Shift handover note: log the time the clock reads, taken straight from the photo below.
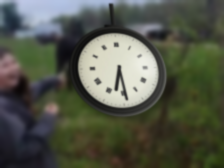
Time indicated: 6:29
